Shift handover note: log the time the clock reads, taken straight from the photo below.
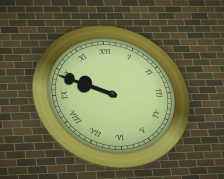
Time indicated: 9:49
